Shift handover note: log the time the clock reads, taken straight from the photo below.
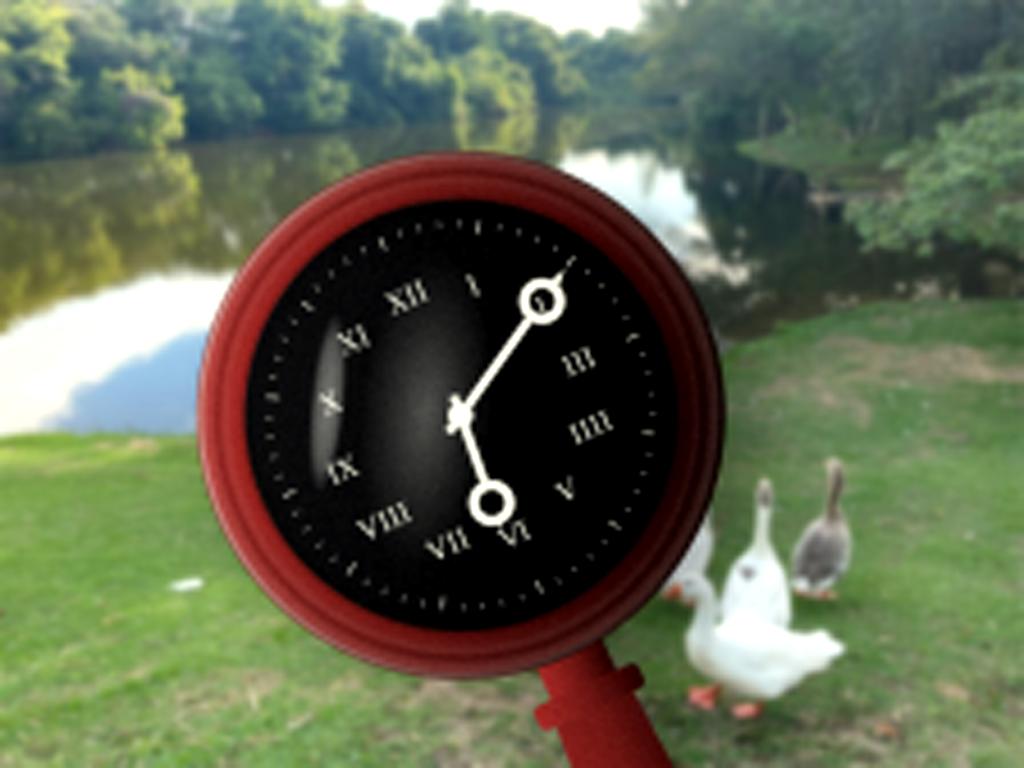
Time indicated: 6:10
